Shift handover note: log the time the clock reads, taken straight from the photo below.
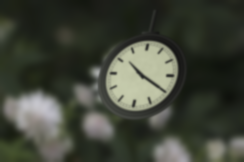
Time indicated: 10:20
